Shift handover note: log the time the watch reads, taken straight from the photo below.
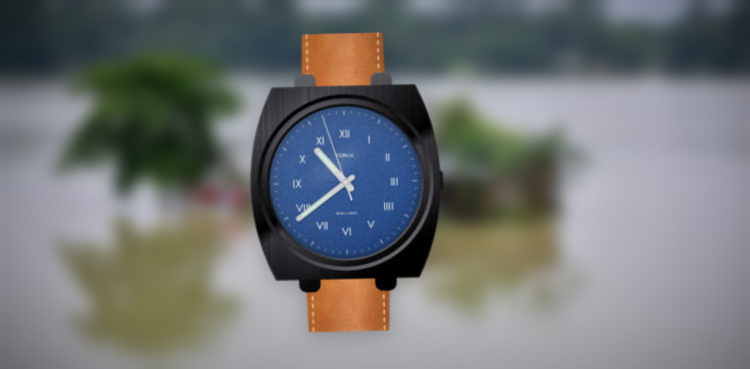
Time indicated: 10:38:57
